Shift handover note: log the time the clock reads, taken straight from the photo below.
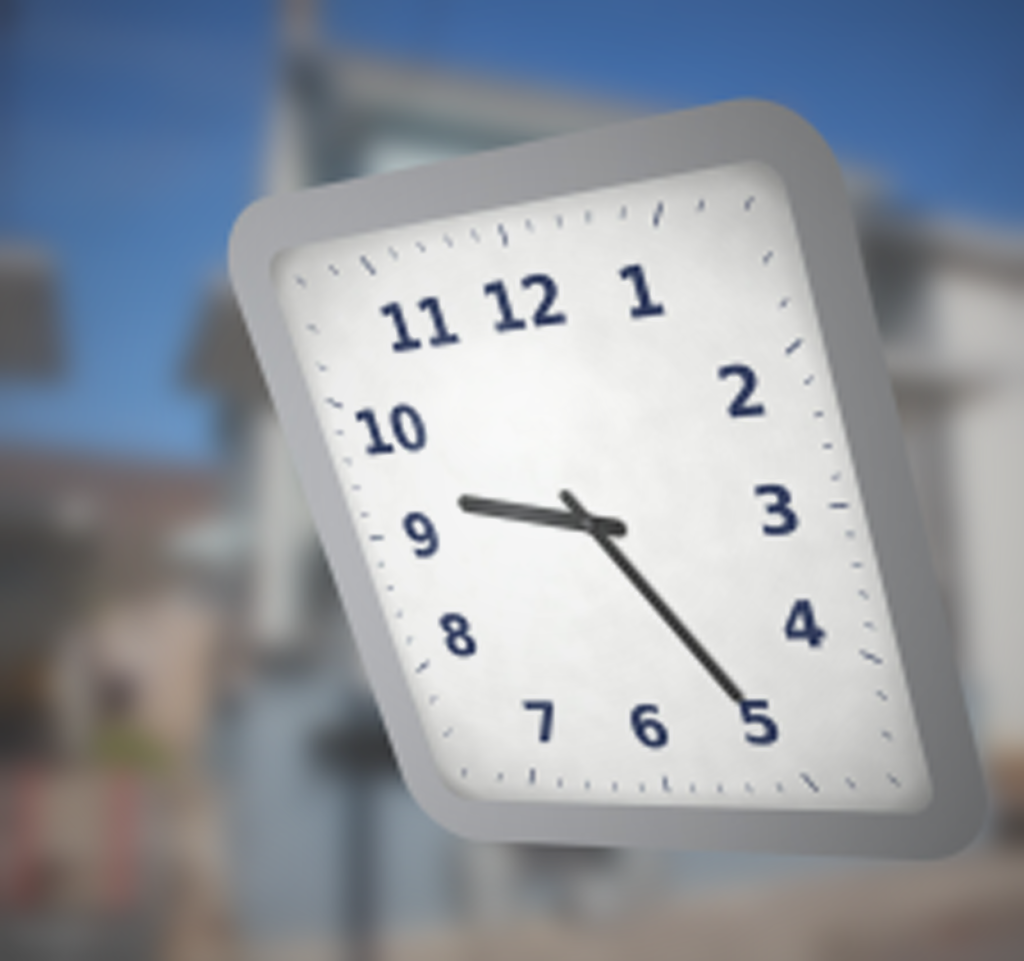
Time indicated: 9:25
